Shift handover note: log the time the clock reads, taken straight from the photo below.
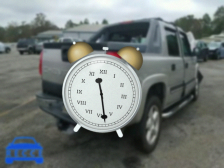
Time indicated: 11:28
